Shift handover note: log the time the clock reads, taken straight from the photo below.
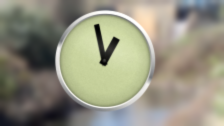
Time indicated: 12:58
